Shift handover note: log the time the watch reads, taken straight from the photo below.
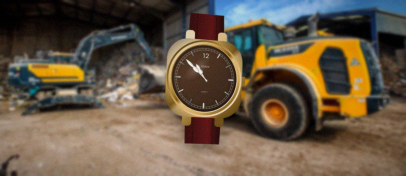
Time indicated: 10:52
